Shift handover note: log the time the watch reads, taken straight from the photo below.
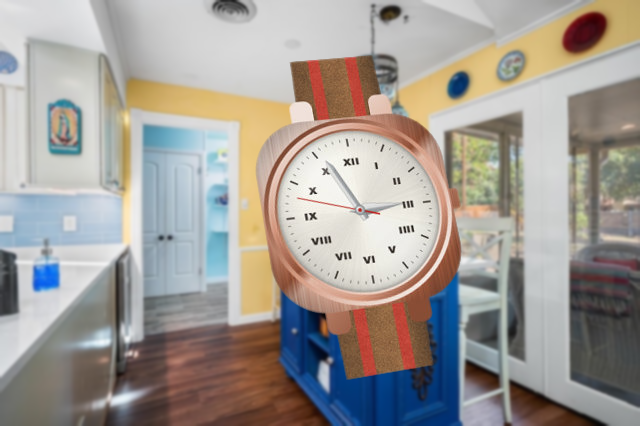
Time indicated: 2:55:48
